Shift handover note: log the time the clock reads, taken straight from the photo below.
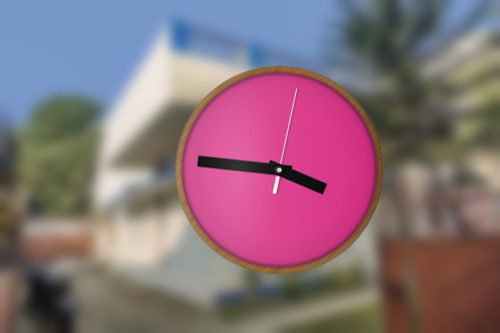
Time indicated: 3:46:02
